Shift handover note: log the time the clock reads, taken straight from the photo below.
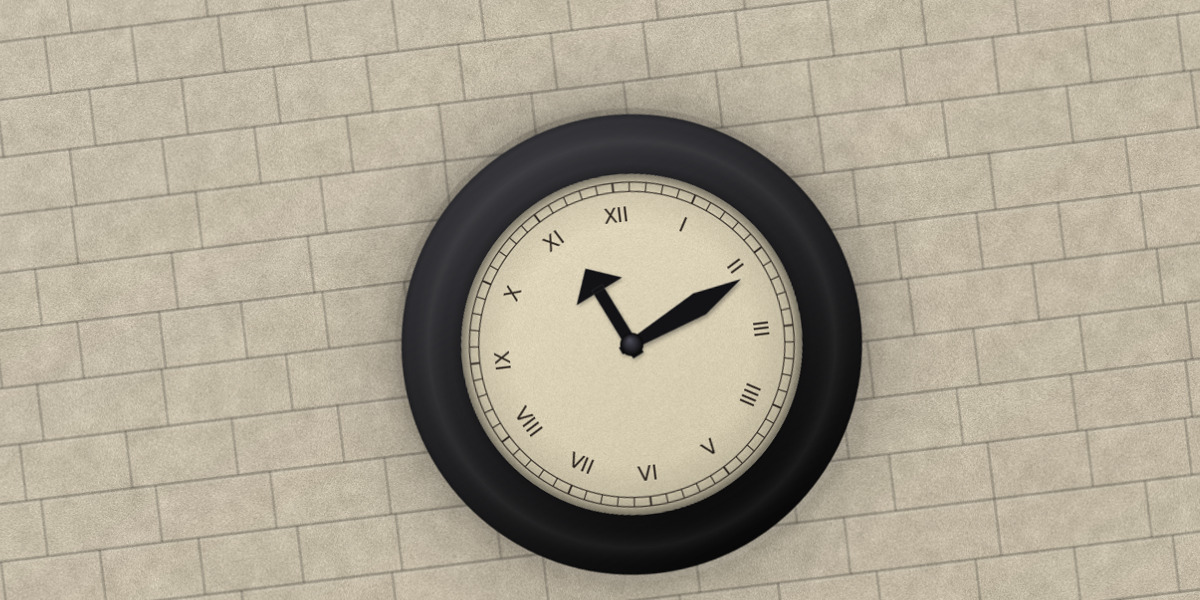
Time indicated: 11:11
